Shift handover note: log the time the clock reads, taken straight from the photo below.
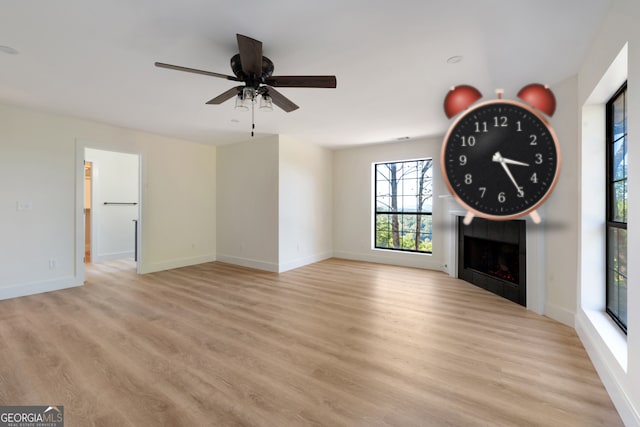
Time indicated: 3:25
